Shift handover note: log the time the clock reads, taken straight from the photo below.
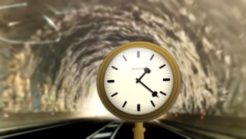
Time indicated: 1:22
